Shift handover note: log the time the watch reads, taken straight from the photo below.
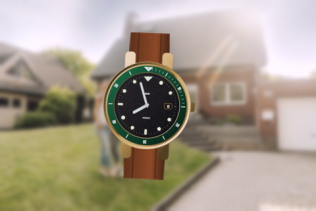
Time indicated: 7:57
